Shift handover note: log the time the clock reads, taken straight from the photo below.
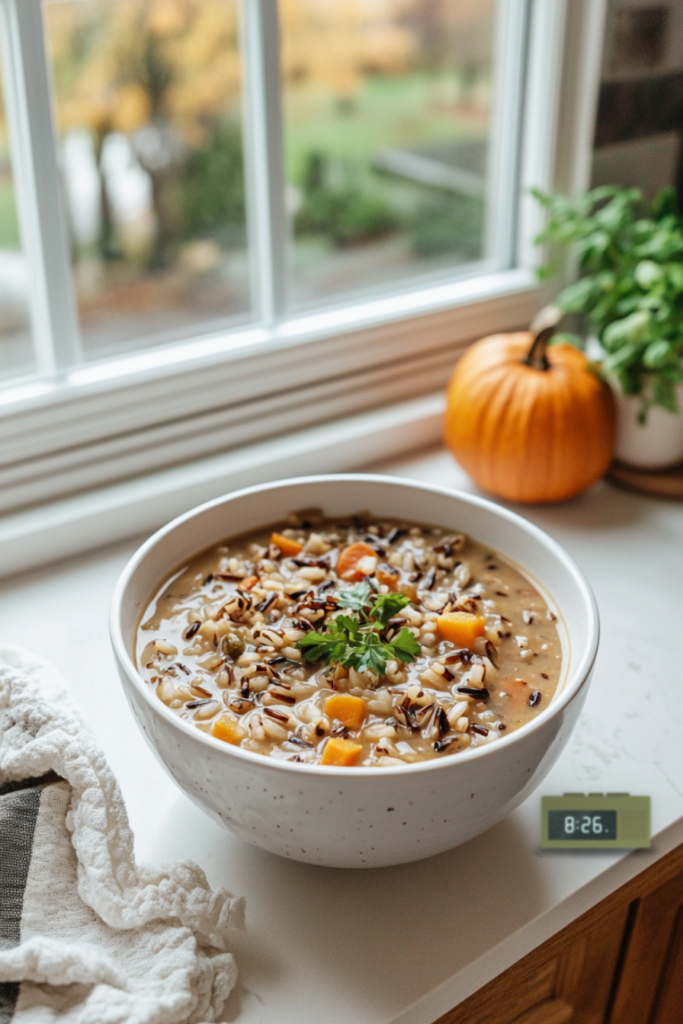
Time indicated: 8:26
